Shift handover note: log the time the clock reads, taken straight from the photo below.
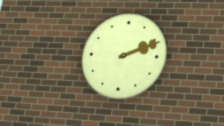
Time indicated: 2:11
